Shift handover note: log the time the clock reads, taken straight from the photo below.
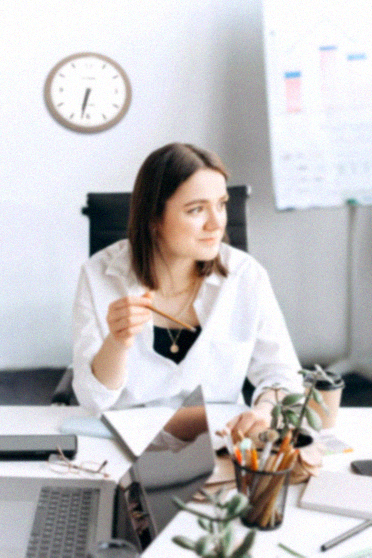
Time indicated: 6:32
